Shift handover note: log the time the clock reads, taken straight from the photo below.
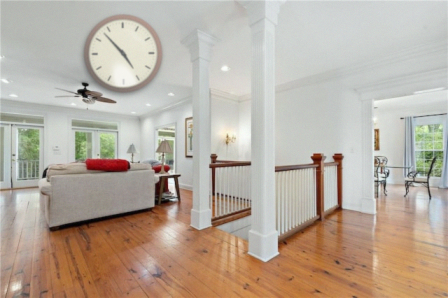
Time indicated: 4:53
